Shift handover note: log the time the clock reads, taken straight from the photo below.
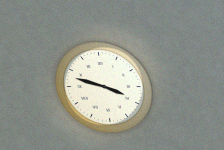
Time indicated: 3:48
